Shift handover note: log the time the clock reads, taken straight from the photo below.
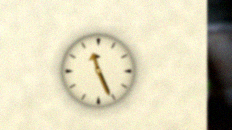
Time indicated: 11:26
